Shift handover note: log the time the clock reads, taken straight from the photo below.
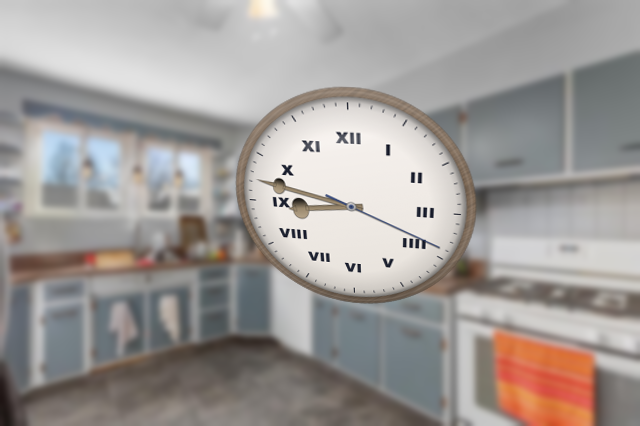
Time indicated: 8:47:19
